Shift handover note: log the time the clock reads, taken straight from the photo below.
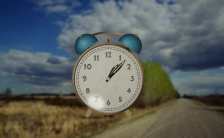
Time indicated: 1:07
